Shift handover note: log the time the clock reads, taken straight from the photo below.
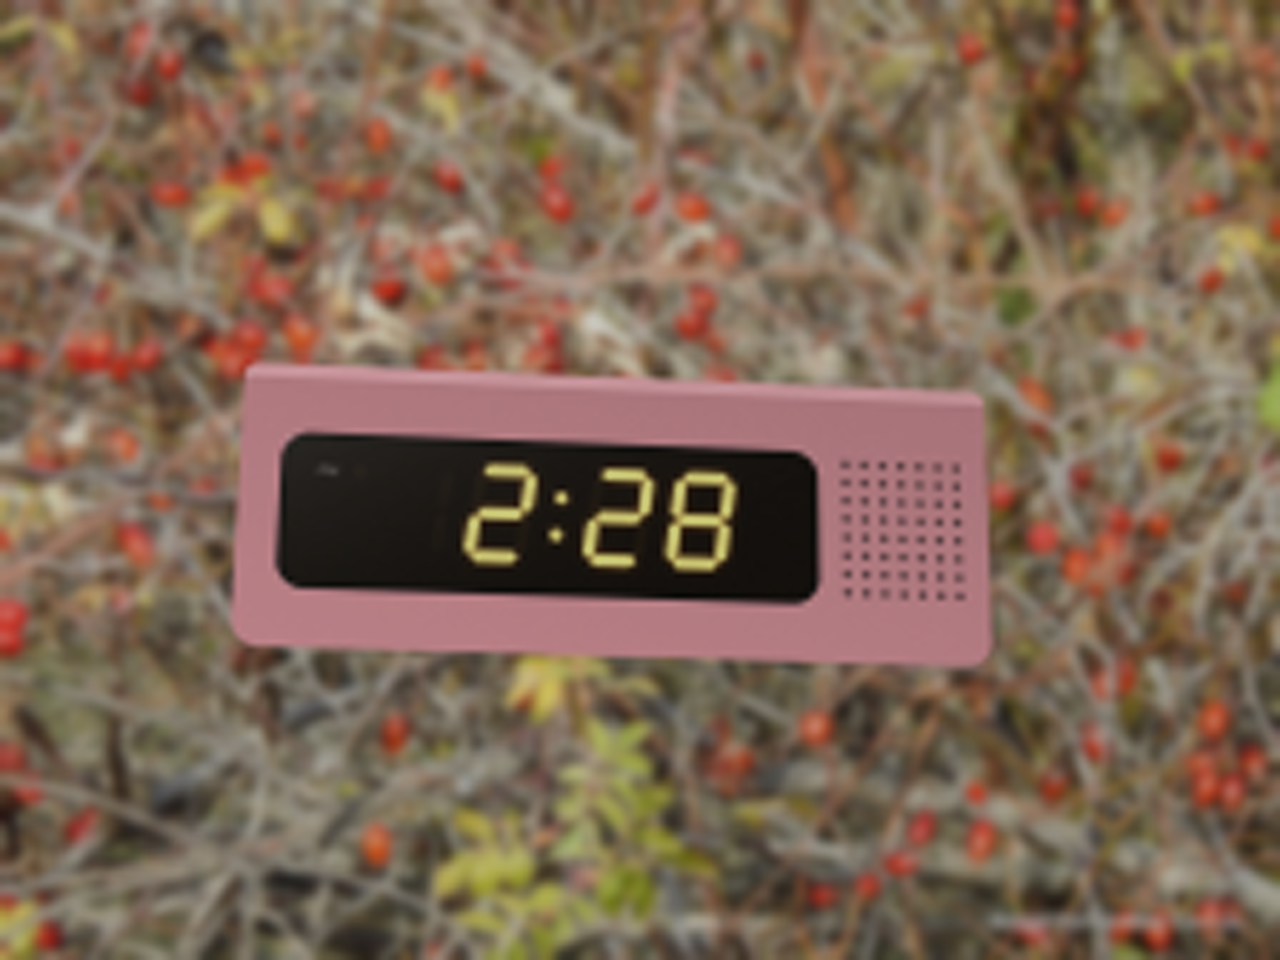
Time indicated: 2:28
